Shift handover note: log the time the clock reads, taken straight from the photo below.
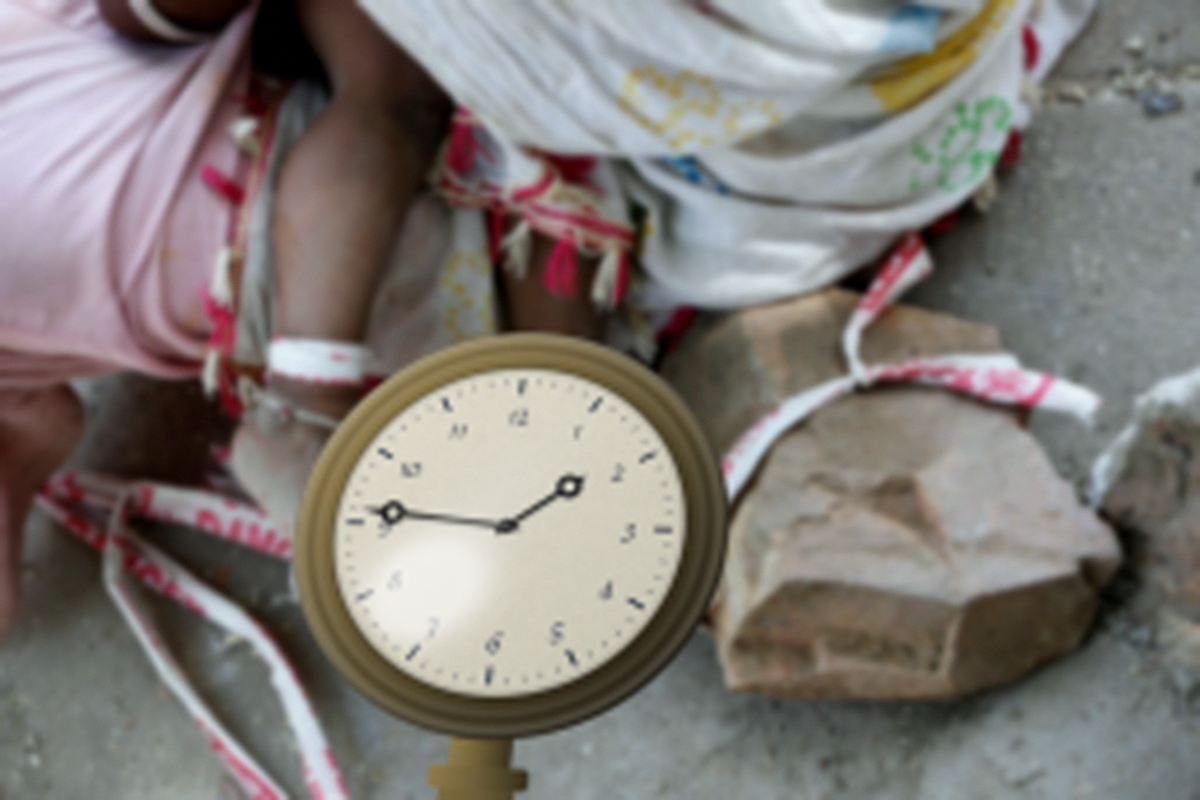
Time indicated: 1:46
